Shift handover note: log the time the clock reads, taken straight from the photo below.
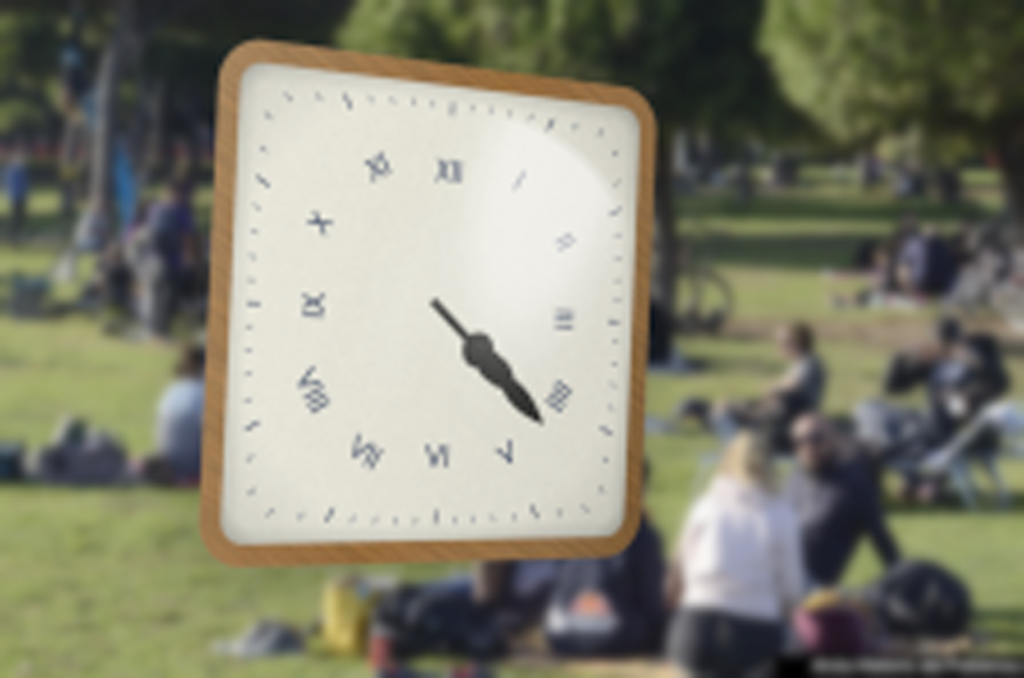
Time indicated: 4:22
